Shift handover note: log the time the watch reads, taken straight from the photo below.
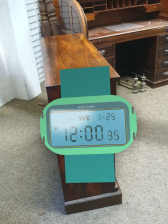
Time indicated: 12:00:35
